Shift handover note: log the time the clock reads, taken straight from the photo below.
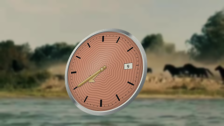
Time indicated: 7:40
